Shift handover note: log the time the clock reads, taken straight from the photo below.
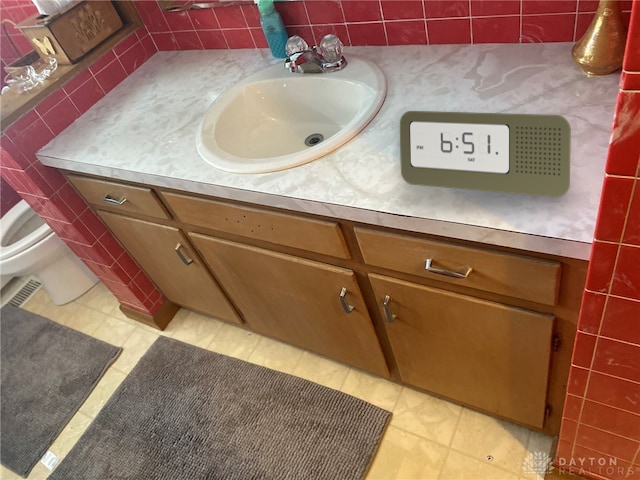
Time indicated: 6:51
